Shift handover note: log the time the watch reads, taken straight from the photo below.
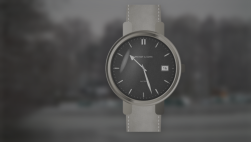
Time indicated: 10:27
